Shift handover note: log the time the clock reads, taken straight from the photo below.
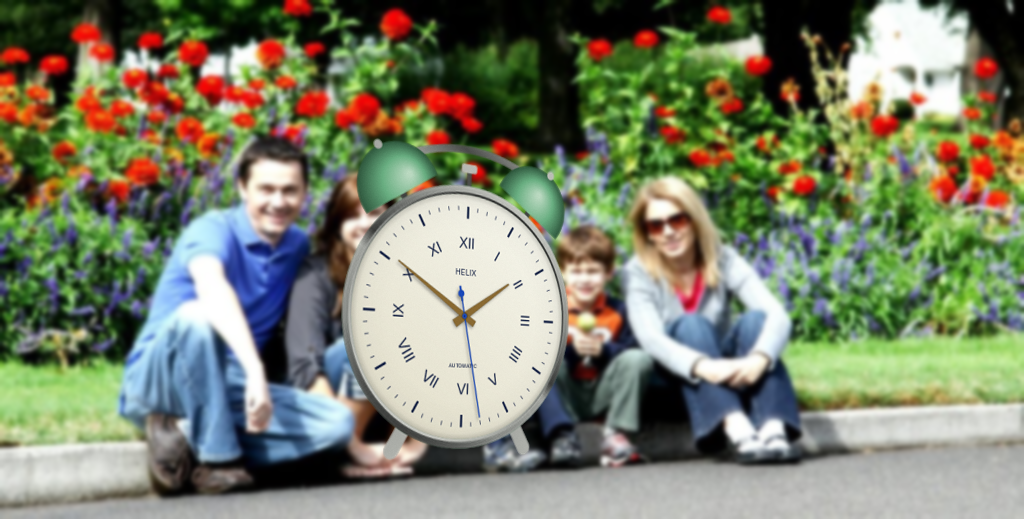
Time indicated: 1:50:28
